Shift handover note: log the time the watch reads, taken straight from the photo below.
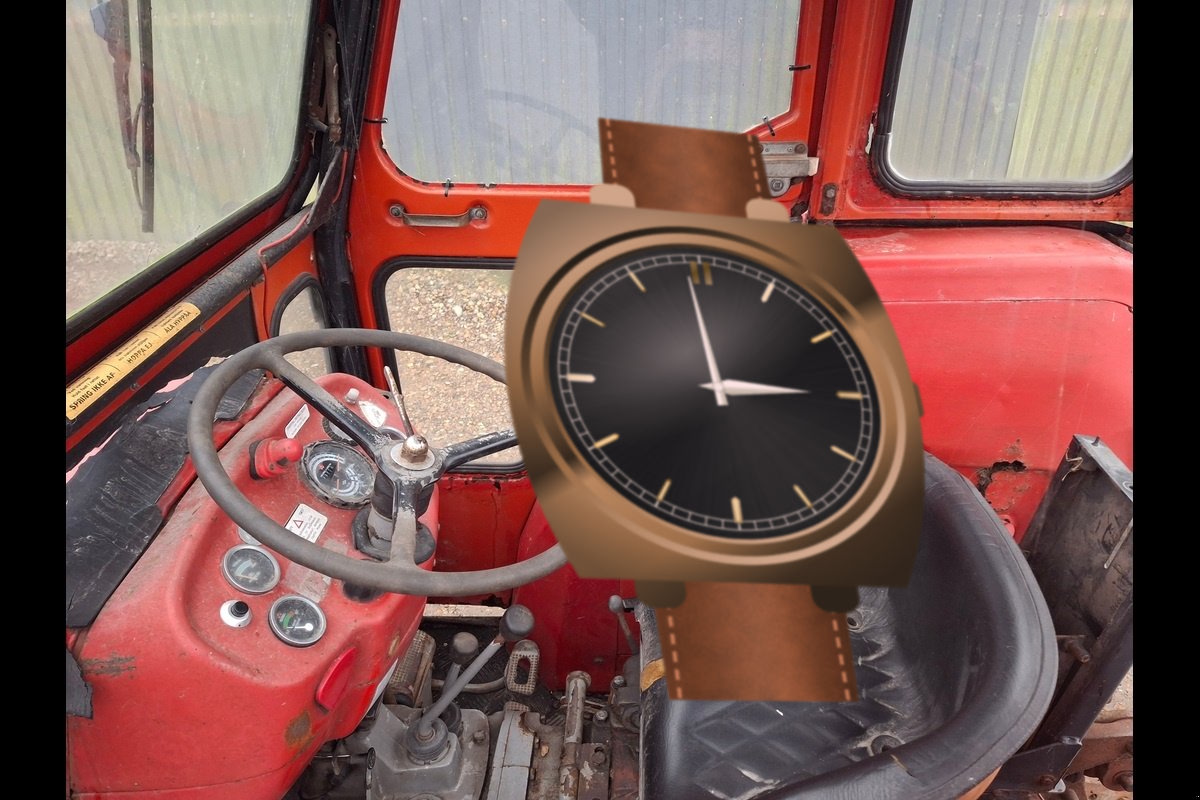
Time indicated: 2:59
